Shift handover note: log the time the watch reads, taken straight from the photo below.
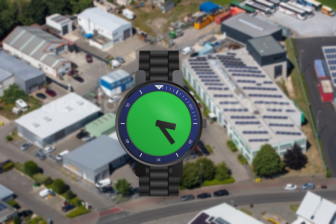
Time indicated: 3:24
